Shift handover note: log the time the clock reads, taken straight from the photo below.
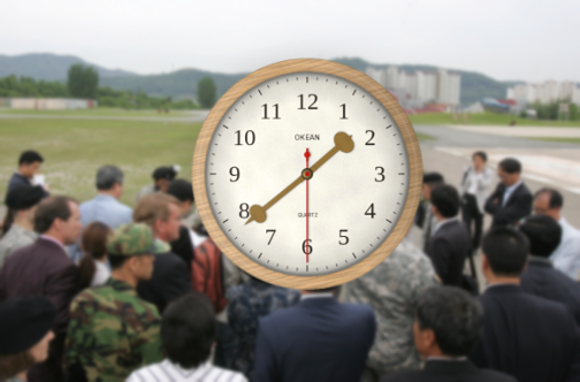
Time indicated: 1:38:30
